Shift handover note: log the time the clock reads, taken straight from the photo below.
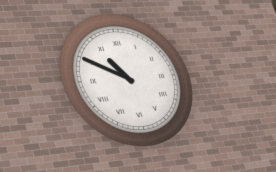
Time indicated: 10:50
